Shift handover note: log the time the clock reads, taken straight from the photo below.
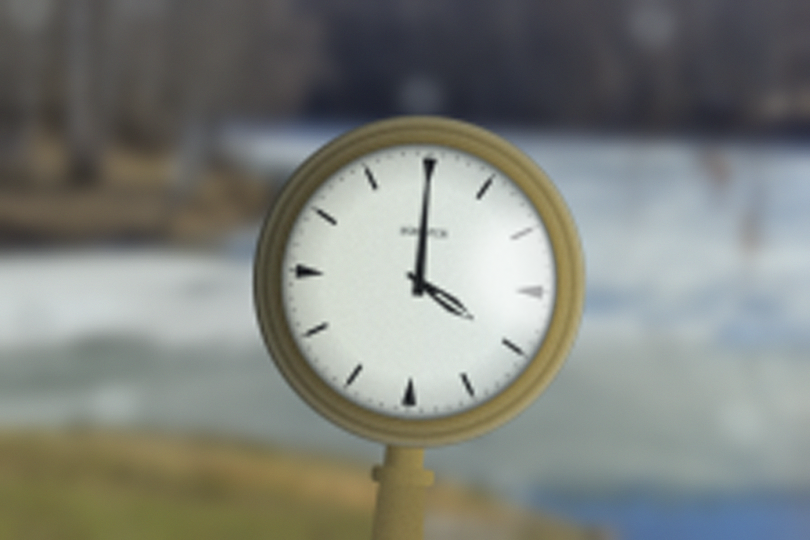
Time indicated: 4:00
